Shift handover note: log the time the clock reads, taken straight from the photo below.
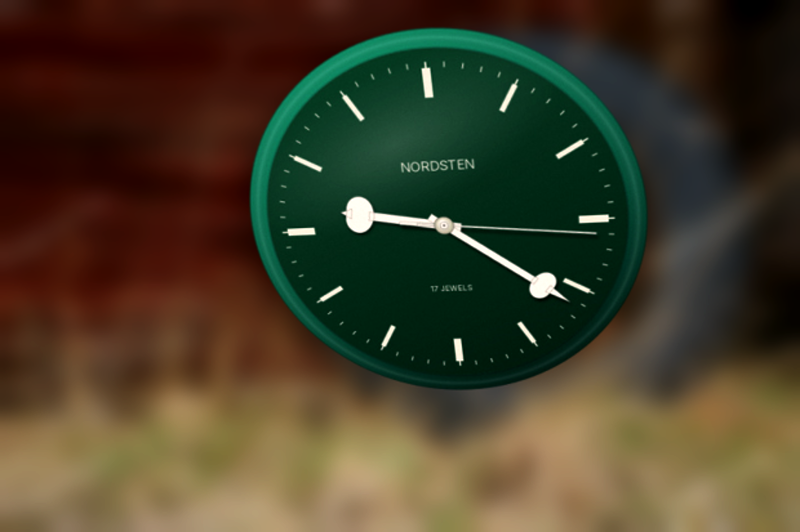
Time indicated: 9:21:16
